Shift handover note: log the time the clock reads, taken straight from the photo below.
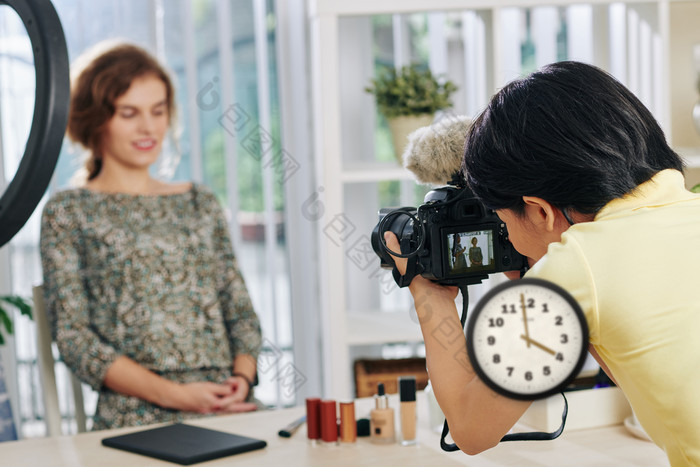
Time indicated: 3:59
